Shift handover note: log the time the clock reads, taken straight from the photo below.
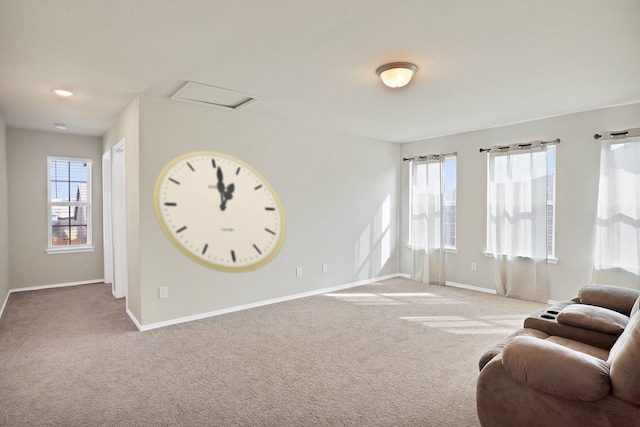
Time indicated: 1:01
